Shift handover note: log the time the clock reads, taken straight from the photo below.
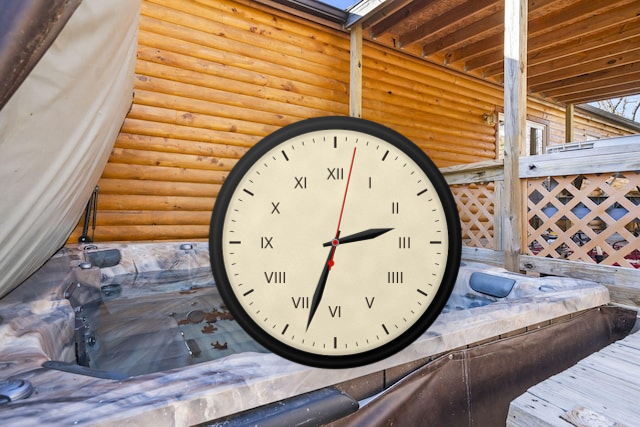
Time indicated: 2:33:02
